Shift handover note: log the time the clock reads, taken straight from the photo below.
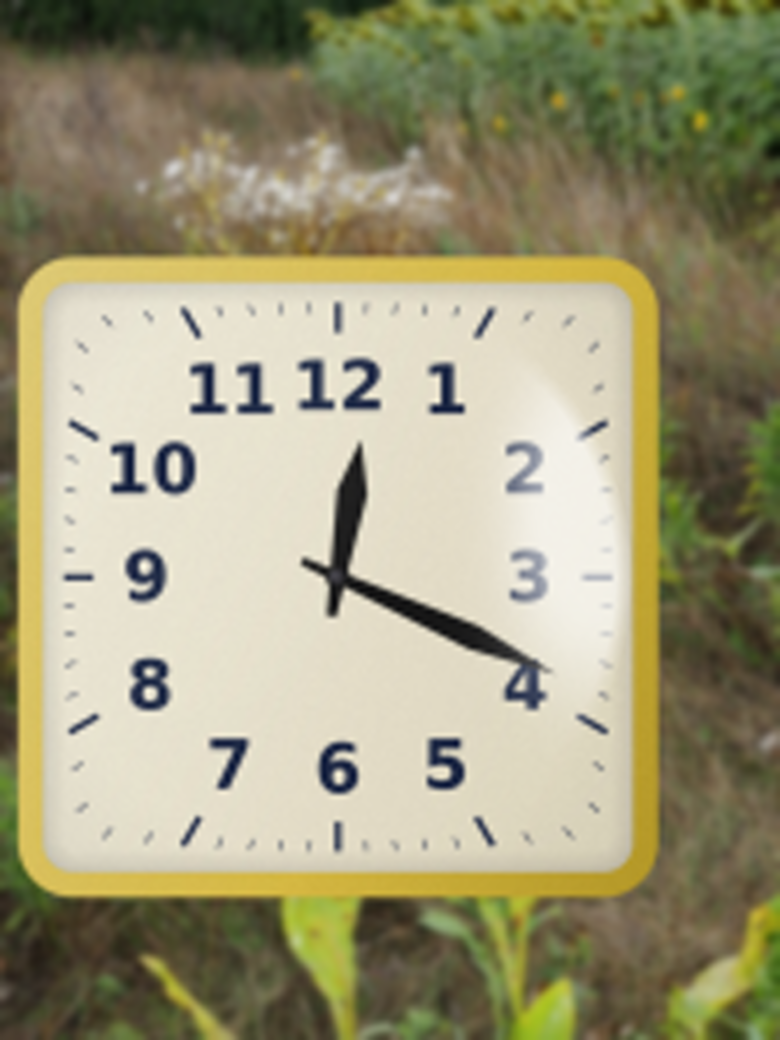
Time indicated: 12:19
